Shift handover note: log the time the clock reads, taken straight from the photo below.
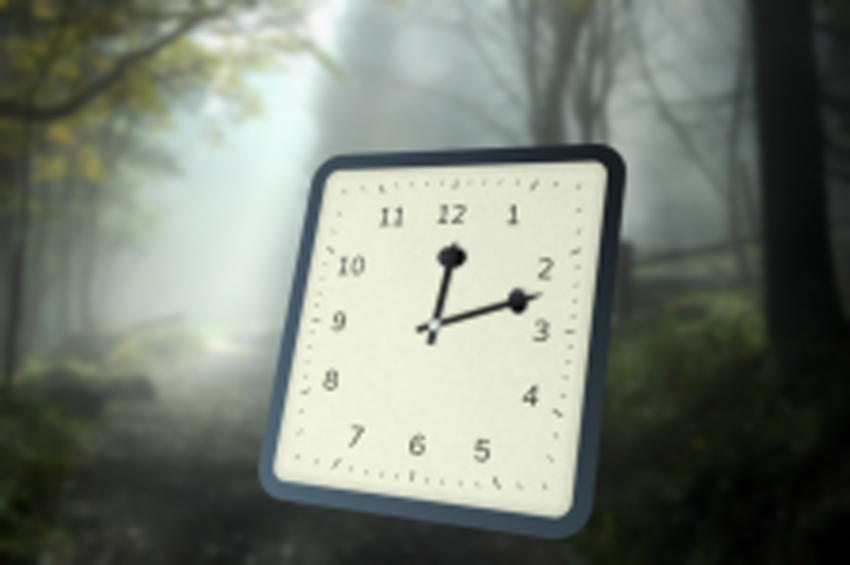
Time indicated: 12:12
